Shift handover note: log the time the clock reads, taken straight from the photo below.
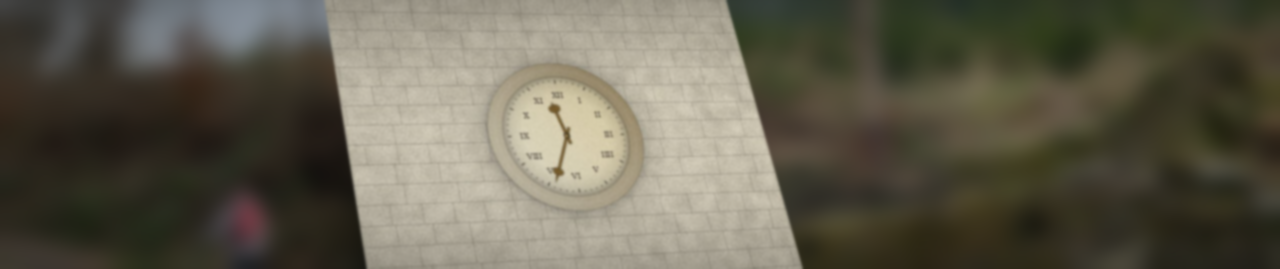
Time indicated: 11:34
